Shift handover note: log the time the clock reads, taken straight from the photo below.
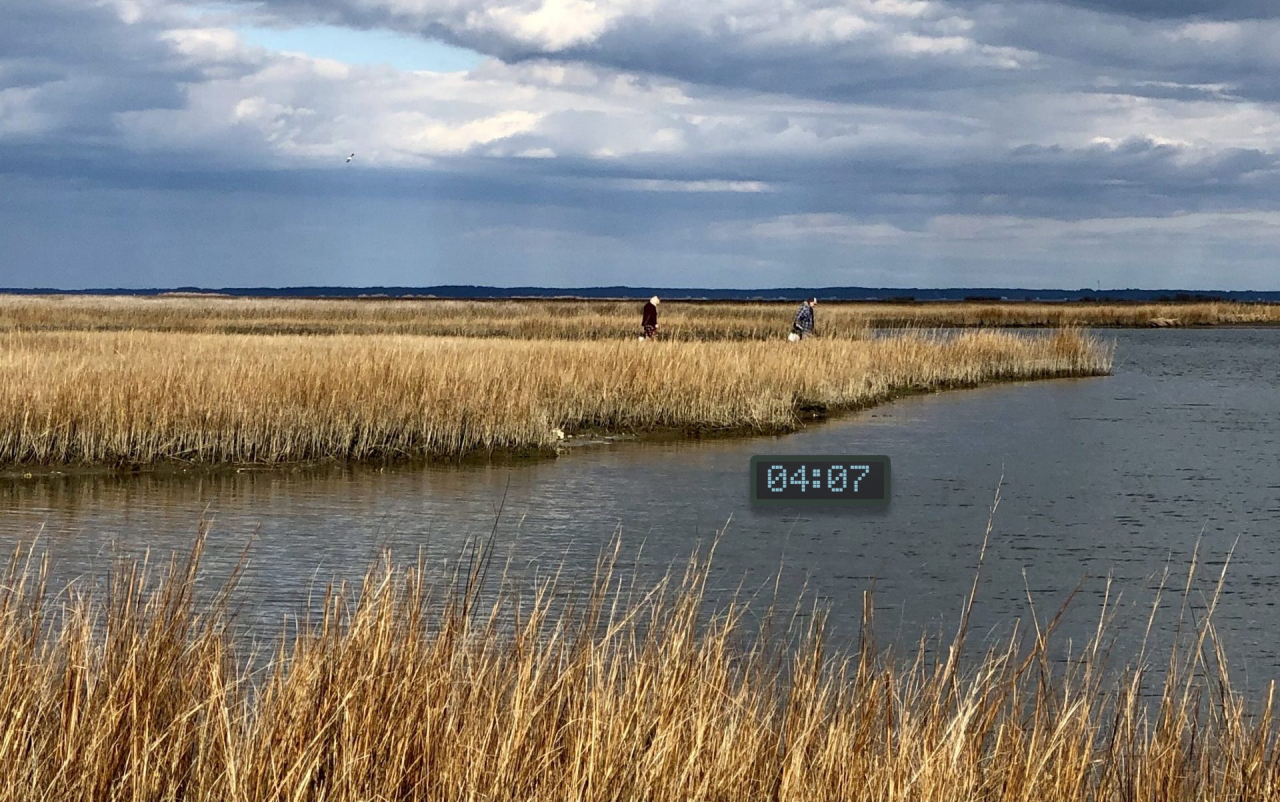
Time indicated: 4:07
